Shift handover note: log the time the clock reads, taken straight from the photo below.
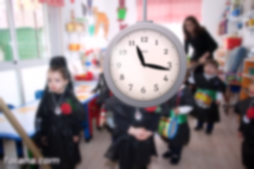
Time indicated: 11:17
